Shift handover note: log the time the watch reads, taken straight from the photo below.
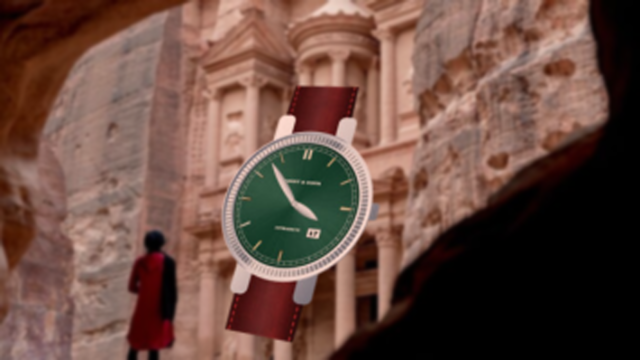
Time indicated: 3:53
